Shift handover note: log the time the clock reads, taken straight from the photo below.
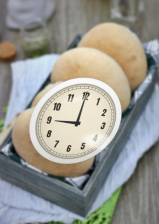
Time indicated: 9:00
